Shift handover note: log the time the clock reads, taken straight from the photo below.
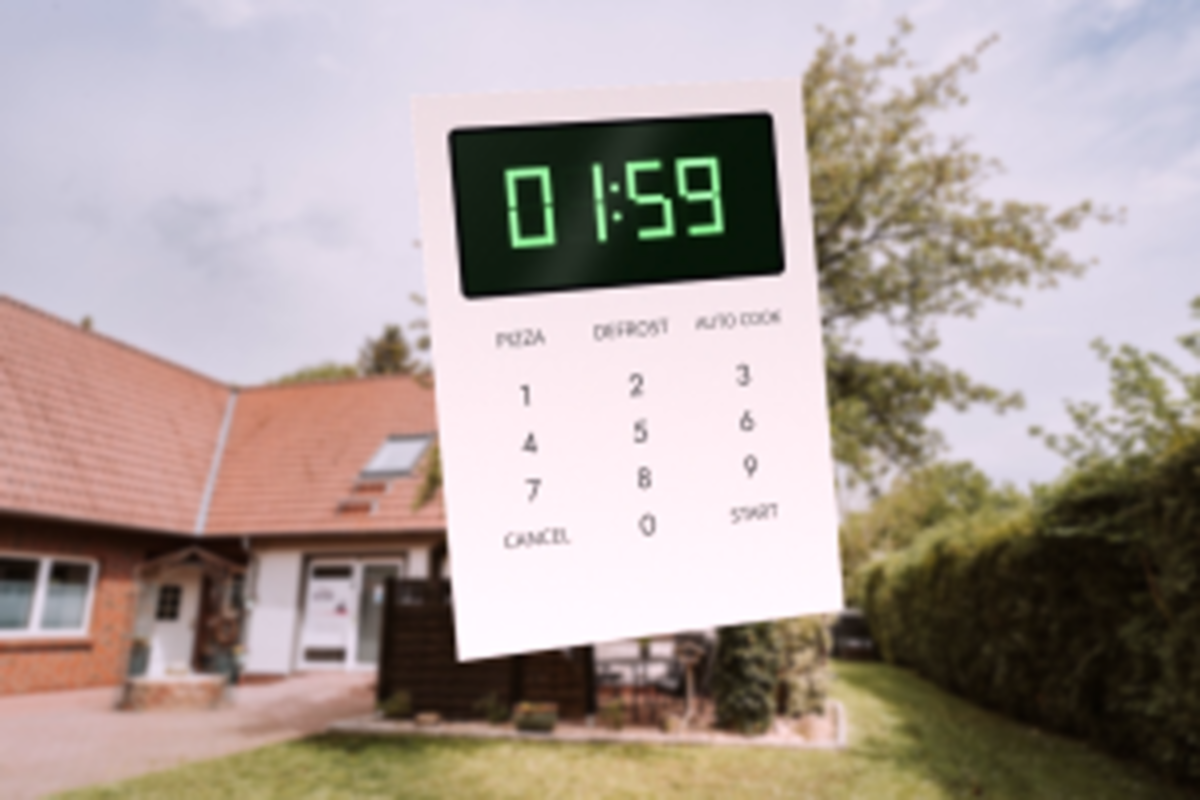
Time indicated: 1:59
